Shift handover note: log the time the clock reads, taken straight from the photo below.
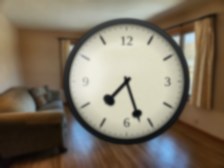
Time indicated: 7:27
